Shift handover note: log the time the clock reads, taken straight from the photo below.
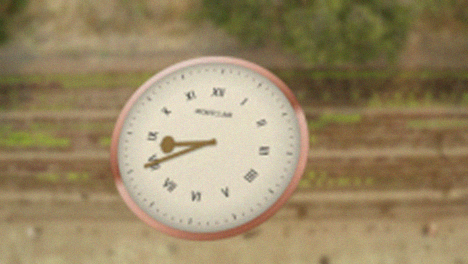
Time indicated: 8:40
